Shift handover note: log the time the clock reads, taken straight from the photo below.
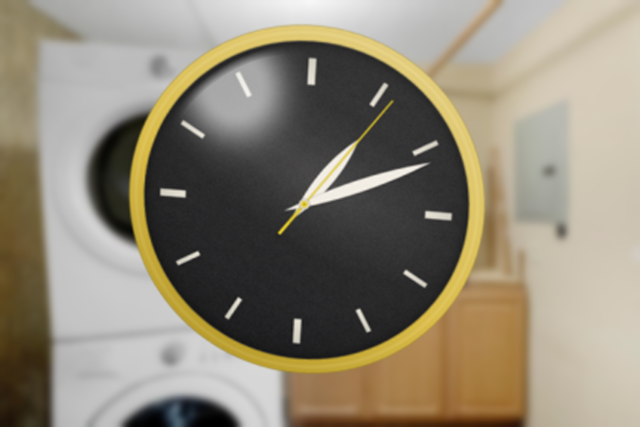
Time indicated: 1:11:06
